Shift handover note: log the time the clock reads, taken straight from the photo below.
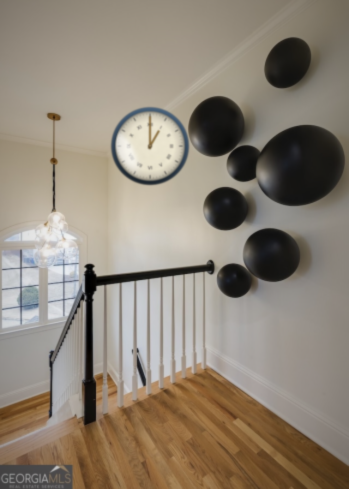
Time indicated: 1:00
